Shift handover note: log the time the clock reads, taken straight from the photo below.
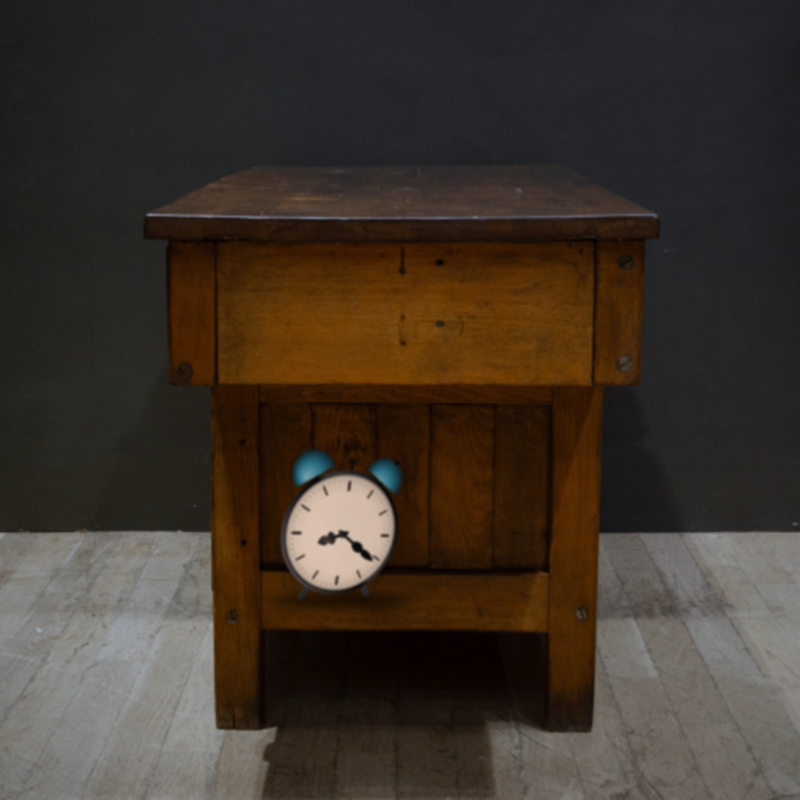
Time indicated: 8:21
